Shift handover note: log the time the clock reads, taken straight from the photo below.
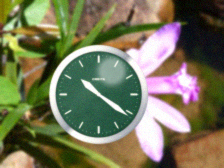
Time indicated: 10:21
